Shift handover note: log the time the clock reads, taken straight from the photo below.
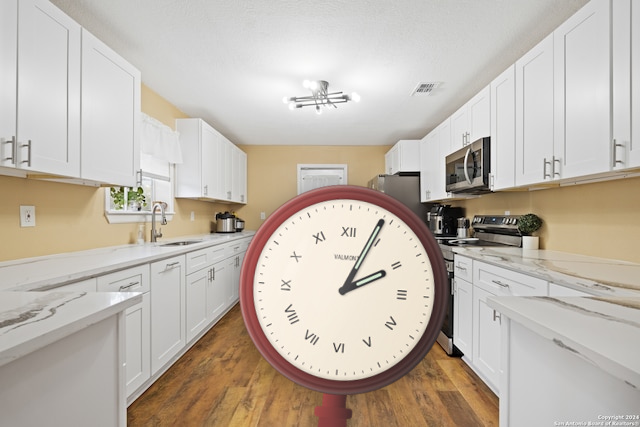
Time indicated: 2:04
